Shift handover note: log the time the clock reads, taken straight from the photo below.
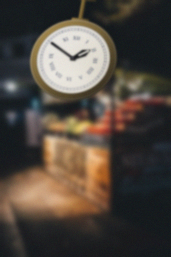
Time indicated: 1:50
